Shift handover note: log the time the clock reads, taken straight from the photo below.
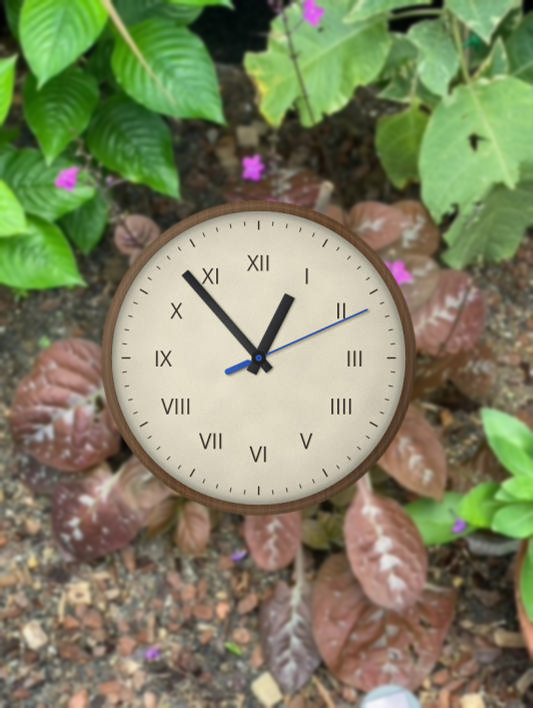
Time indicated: 12:53:11
